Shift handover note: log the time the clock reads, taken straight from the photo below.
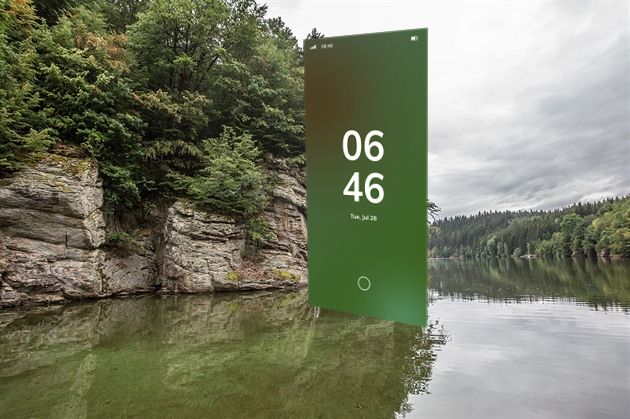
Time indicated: 6:46
